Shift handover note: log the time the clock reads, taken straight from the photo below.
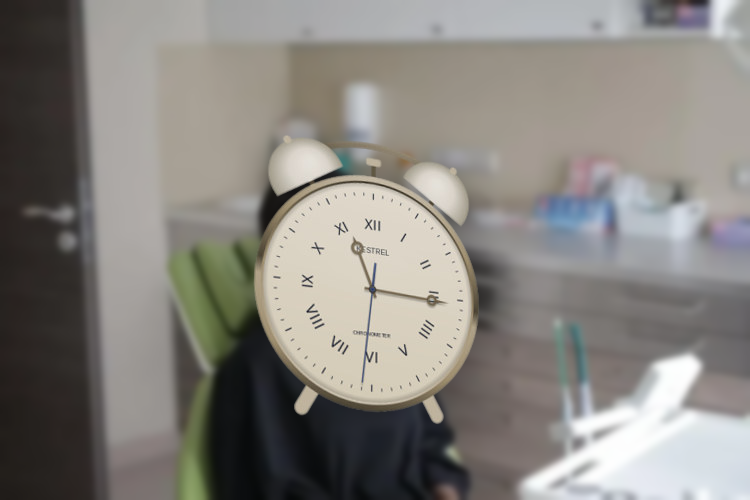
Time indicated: 11:15:31
